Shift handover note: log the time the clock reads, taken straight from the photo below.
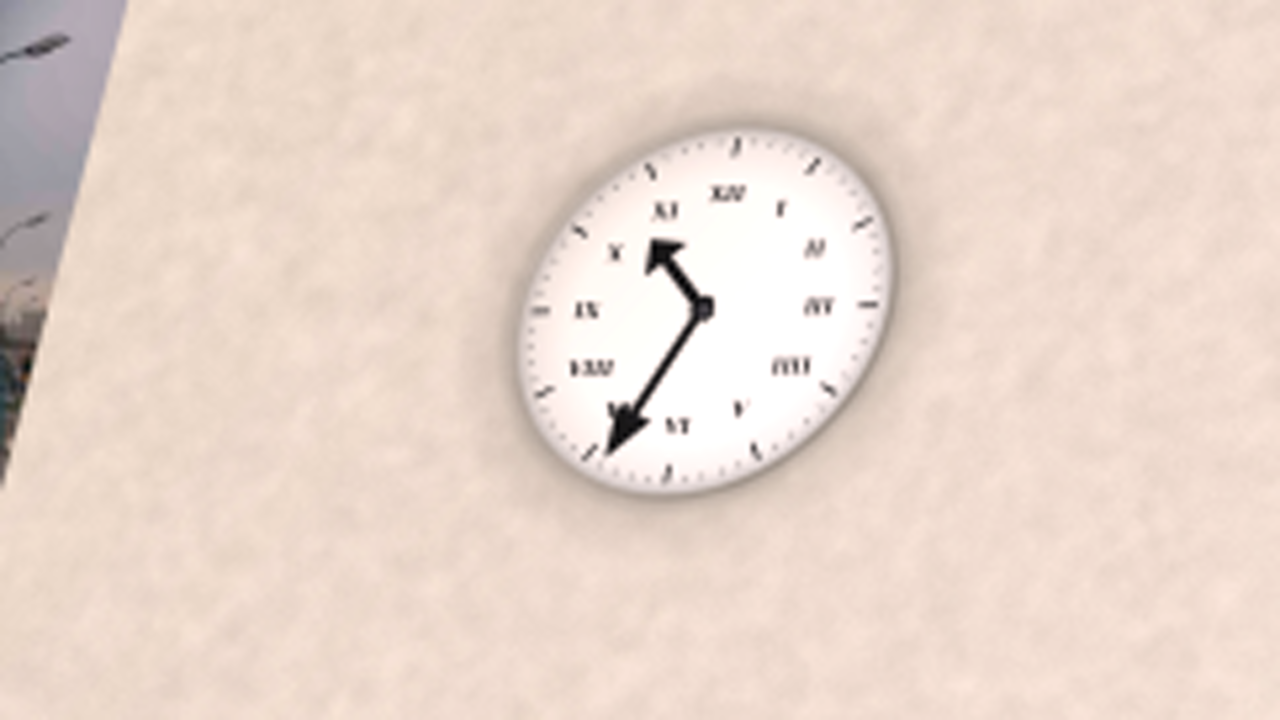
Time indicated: 10:34
